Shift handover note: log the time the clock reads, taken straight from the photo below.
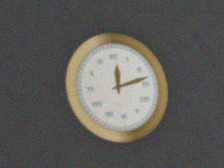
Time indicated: 12:13
